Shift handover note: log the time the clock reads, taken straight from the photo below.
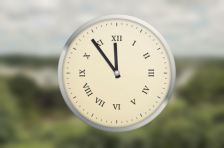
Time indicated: 11:54
